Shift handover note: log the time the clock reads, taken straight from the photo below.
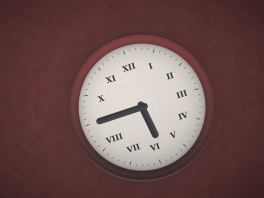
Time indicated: 5:45
